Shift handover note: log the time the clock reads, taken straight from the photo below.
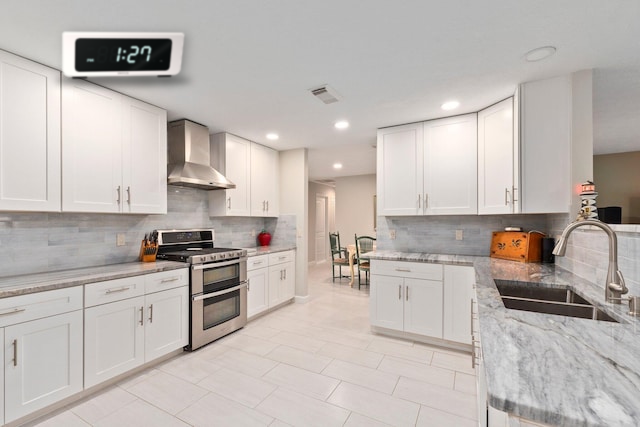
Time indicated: 1:27
